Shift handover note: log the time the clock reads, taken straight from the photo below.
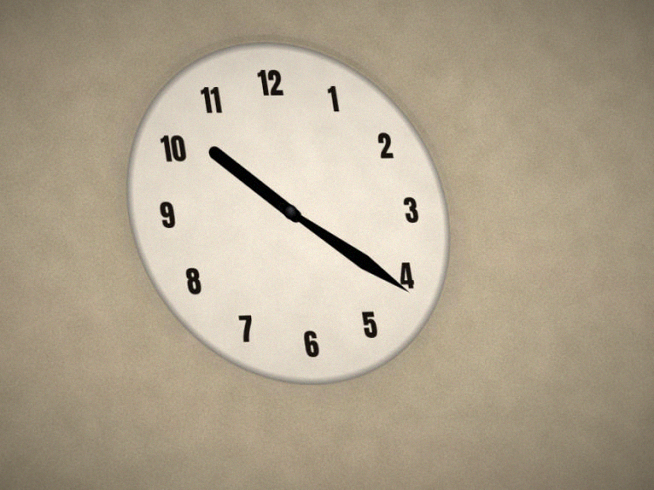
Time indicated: 10:21
